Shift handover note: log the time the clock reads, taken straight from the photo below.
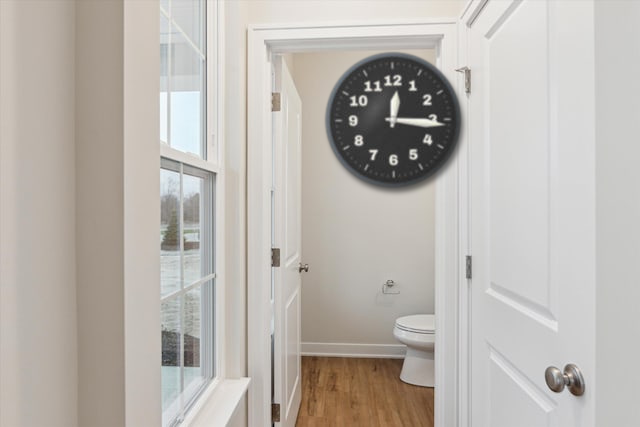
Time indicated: 12:16
